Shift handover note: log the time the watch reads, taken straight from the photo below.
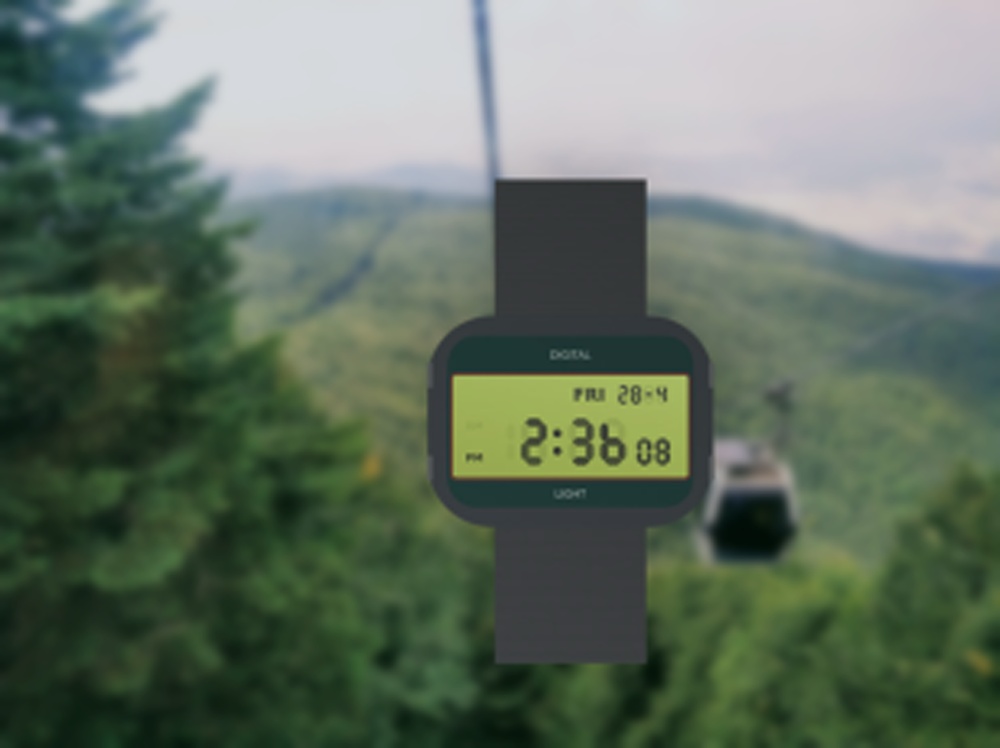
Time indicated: 2:36:08
